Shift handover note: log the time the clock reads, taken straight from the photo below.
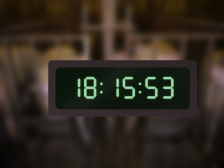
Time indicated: 18:15:53
